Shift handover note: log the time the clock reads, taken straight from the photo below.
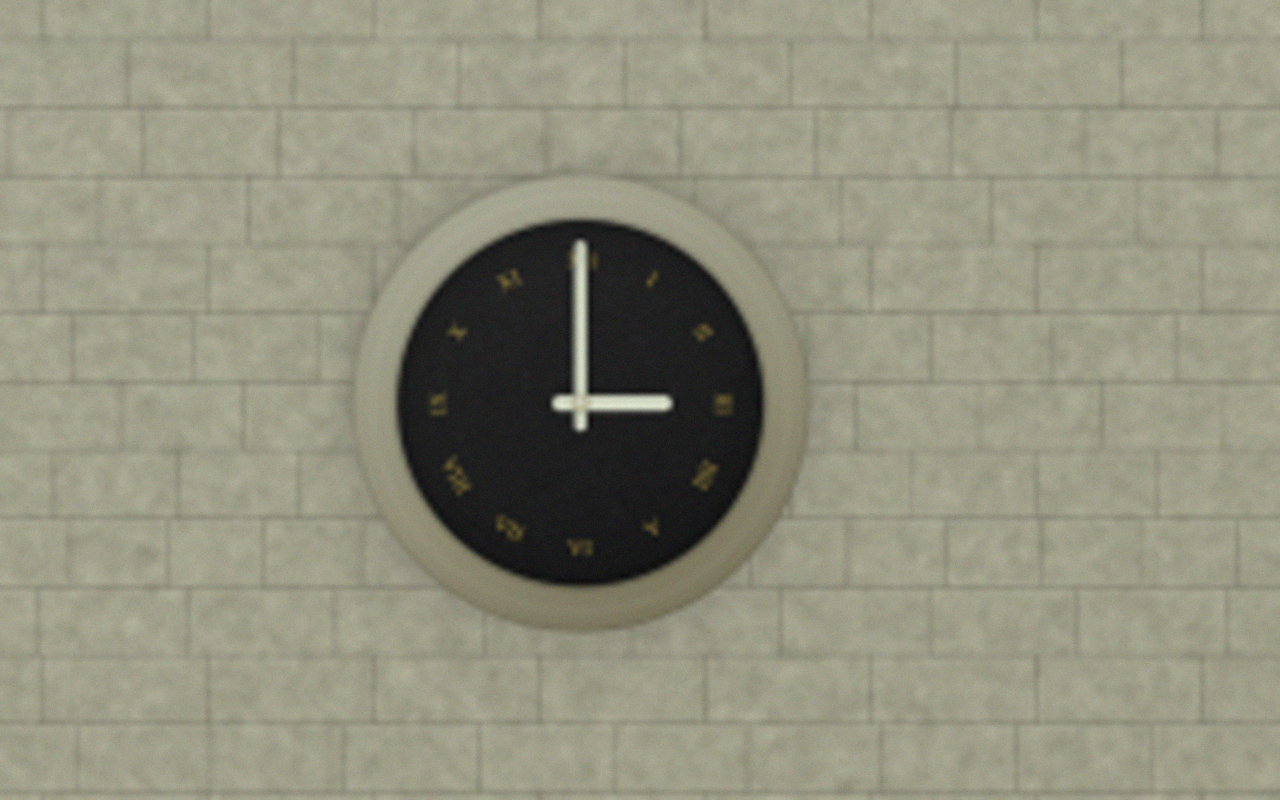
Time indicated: 3:00
